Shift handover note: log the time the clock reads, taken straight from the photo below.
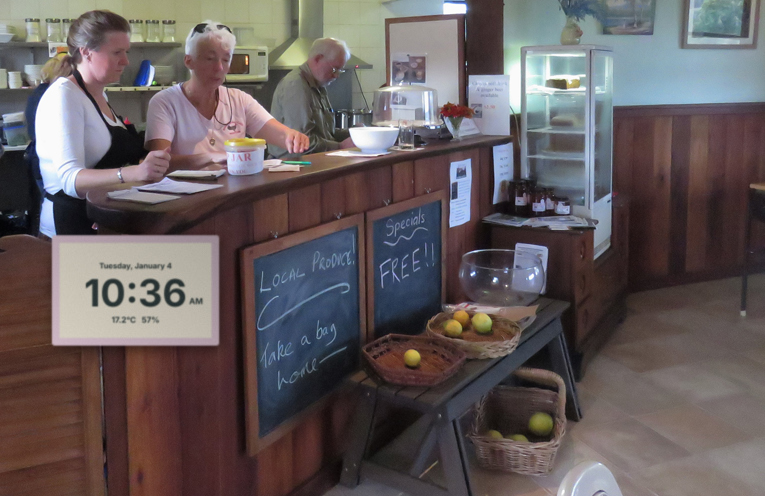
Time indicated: 10:36
